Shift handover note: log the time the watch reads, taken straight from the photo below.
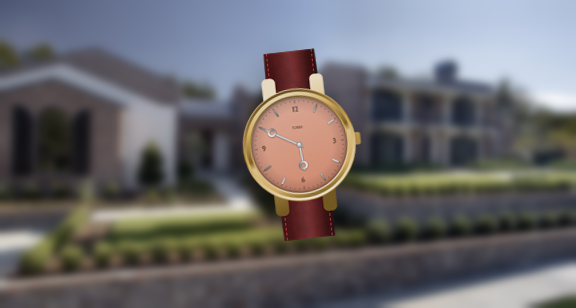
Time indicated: 5:50
